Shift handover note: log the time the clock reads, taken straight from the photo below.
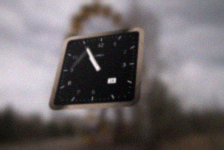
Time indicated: 10:55
